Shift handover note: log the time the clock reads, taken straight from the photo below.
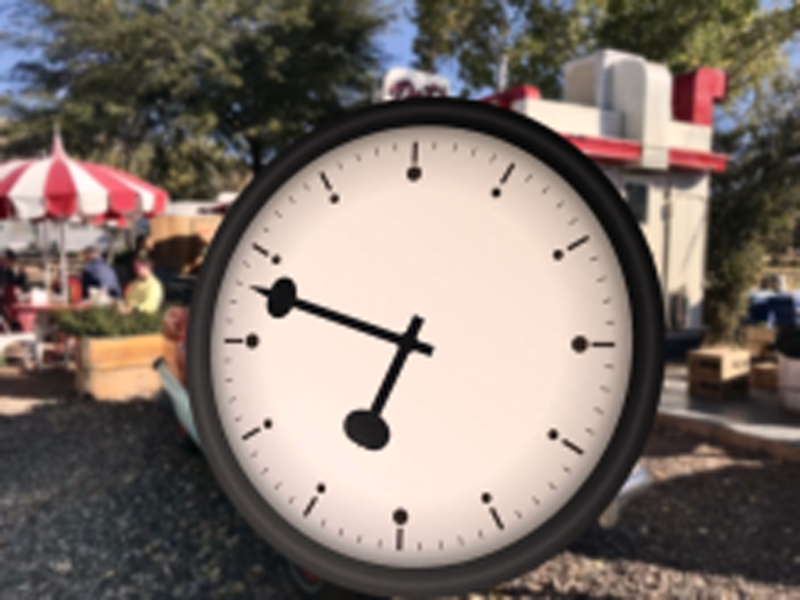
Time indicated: 6:48
